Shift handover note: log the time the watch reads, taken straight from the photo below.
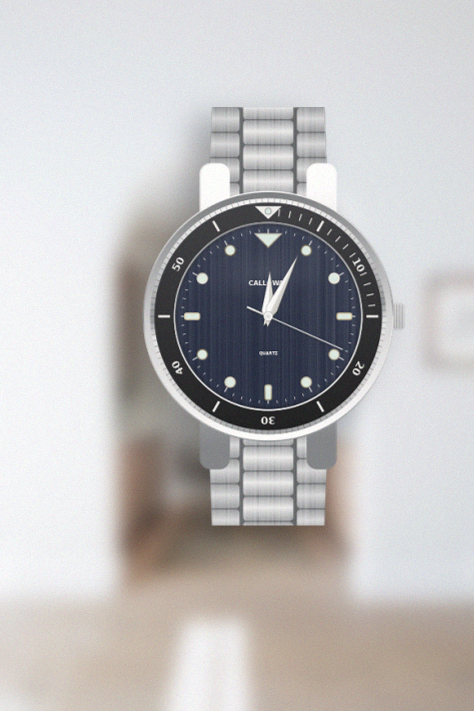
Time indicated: 12:04:19
